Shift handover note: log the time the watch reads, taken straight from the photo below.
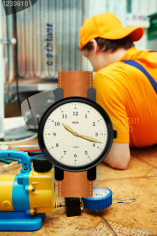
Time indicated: 10:18
